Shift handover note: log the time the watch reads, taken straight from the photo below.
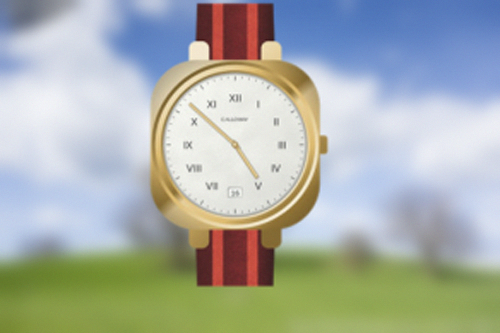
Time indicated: 4:52
